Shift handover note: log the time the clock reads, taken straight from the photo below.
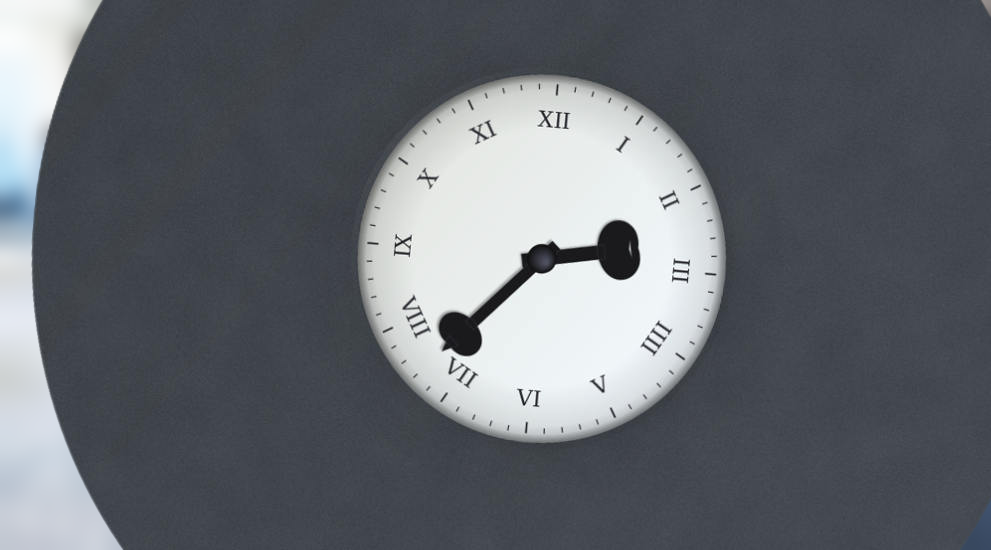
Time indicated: 2:37
